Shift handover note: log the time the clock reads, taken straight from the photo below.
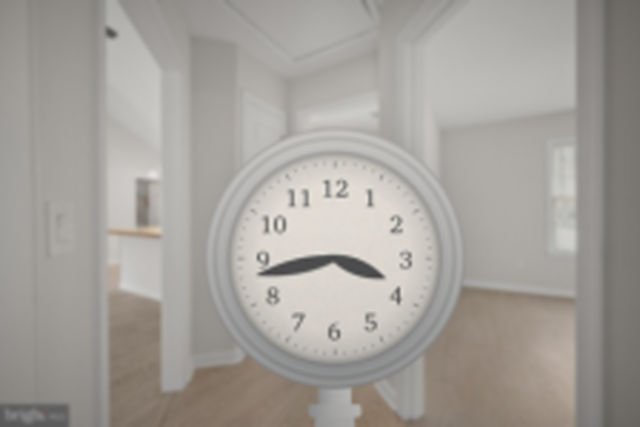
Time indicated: 3:43
